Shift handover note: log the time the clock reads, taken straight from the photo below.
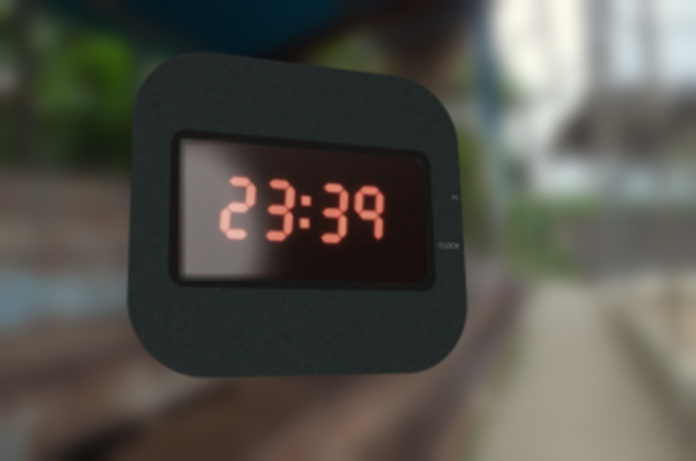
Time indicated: 23:39
